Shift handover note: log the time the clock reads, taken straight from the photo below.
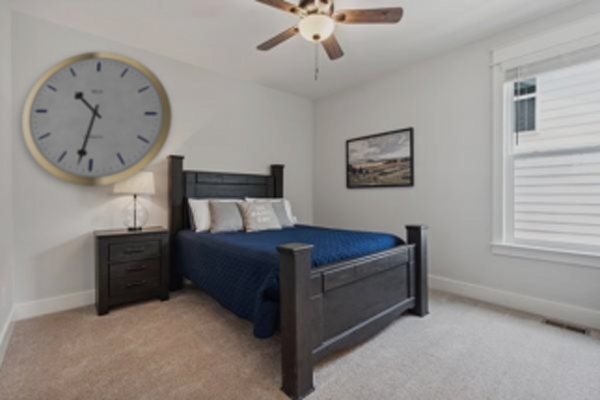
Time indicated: 10:32
